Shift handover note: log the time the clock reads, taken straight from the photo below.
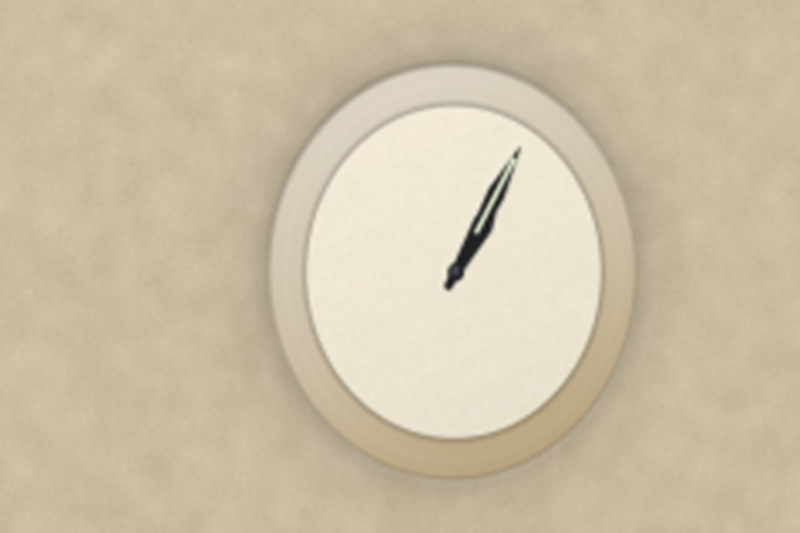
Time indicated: 1:05
